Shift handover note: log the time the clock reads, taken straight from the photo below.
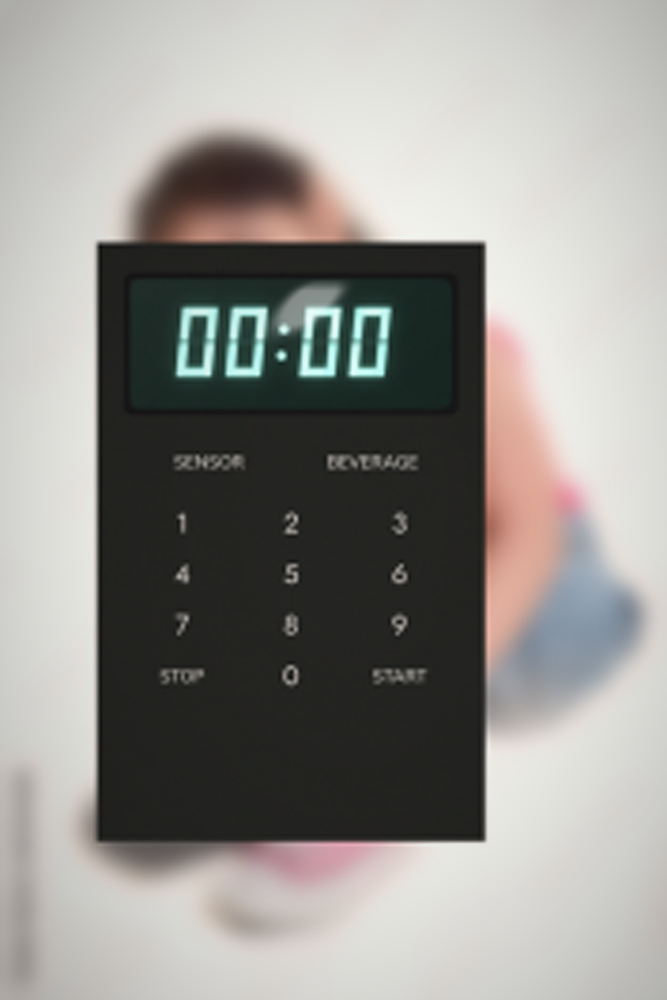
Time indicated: 0:00
